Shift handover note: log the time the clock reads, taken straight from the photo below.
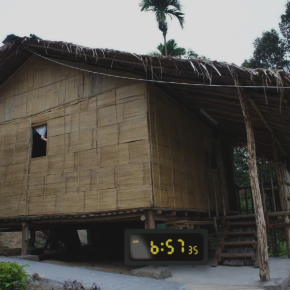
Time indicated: 6:57:35
